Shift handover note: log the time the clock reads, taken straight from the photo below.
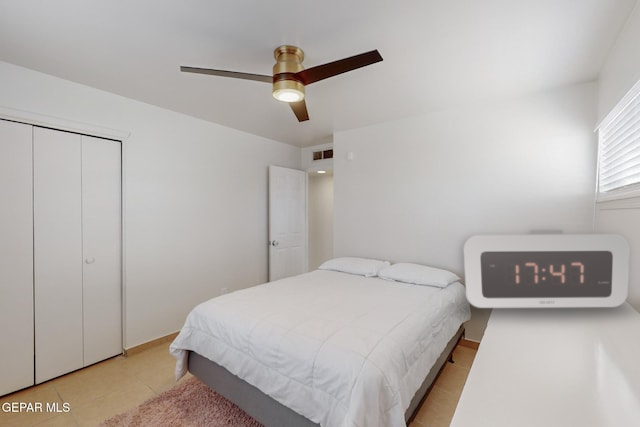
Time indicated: 17:47
